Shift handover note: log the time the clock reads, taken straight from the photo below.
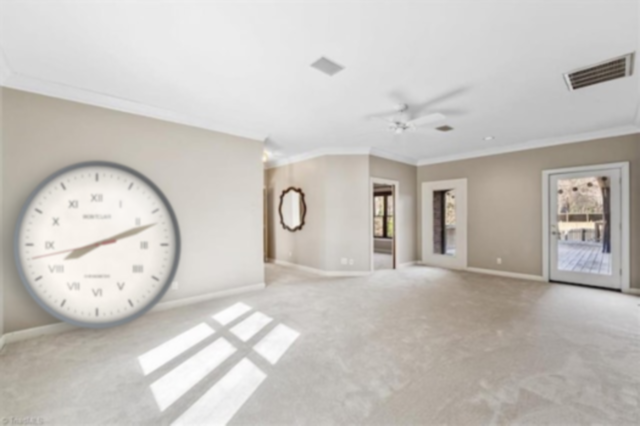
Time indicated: 8:11:43
